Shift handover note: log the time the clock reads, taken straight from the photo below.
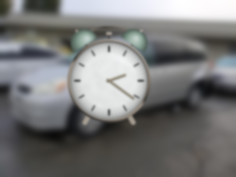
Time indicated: 2:21
